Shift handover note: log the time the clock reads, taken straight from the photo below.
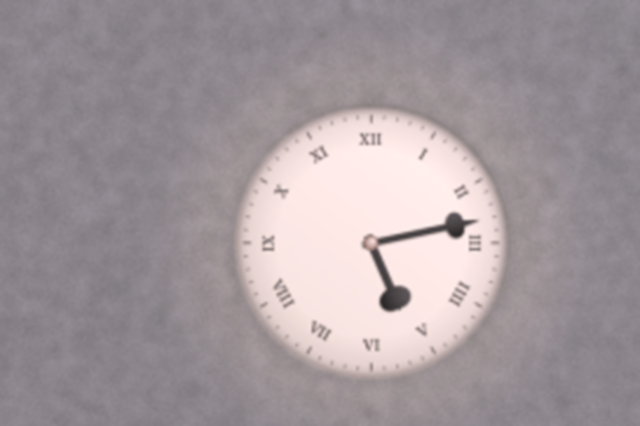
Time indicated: 5:13
